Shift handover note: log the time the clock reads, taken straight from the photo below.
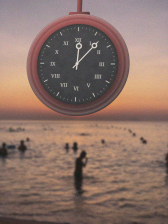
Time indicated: 12:07
